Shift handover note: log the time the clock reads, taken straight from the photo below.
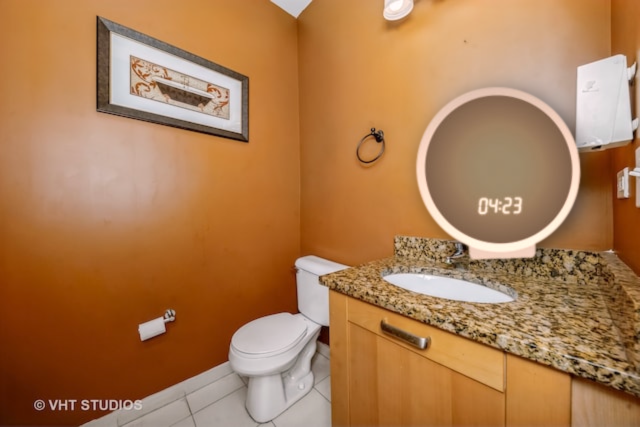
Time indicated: 4:23
